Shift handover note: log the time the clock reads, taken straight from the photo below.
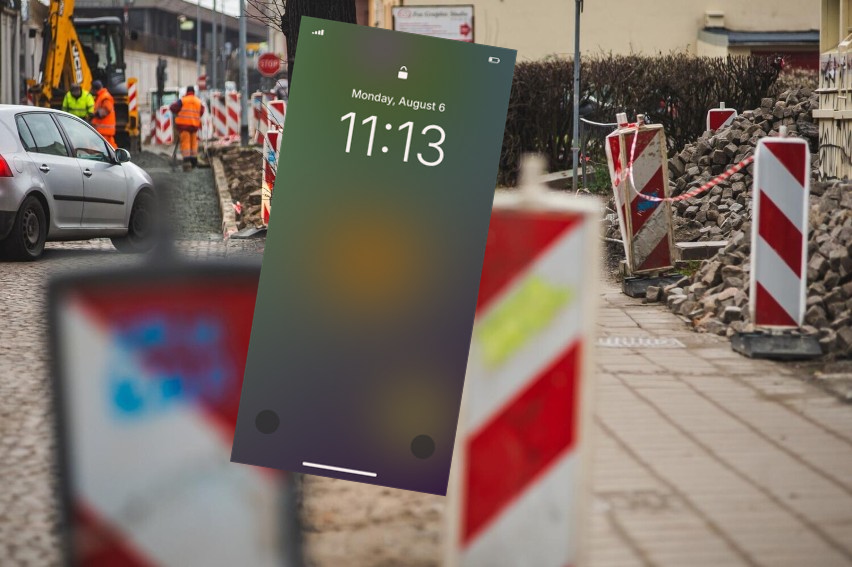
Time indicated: 11:13
